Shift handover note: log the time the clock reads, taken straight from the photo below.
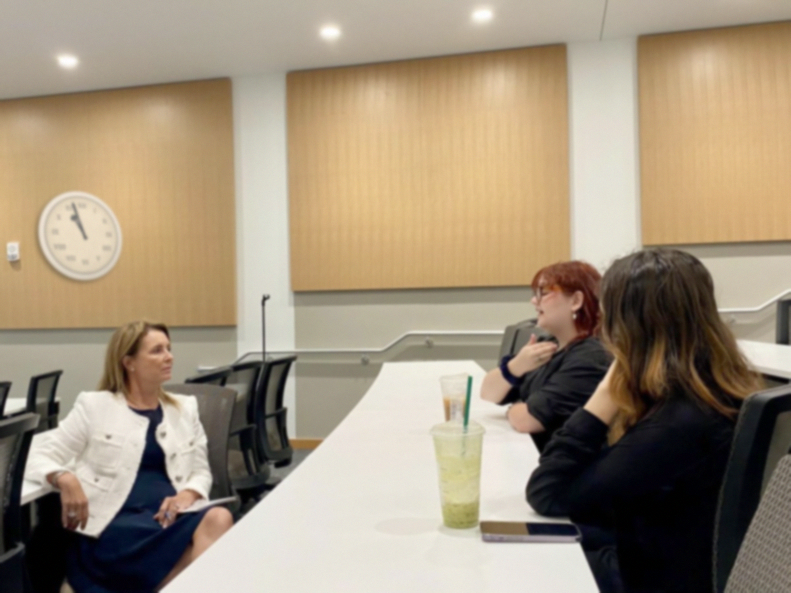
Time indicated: 10:57
